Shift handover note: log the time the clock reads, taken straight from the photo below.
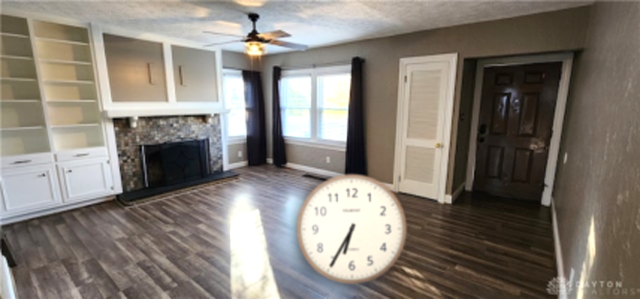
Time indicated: 6:35
